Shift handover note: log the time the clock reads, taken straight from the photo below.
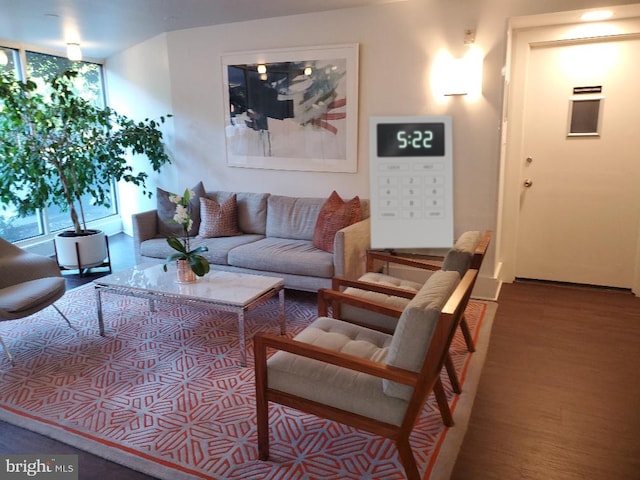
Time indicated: 5:22
